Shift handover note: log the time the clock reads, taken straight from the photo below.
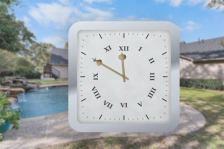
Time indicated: 11:50
